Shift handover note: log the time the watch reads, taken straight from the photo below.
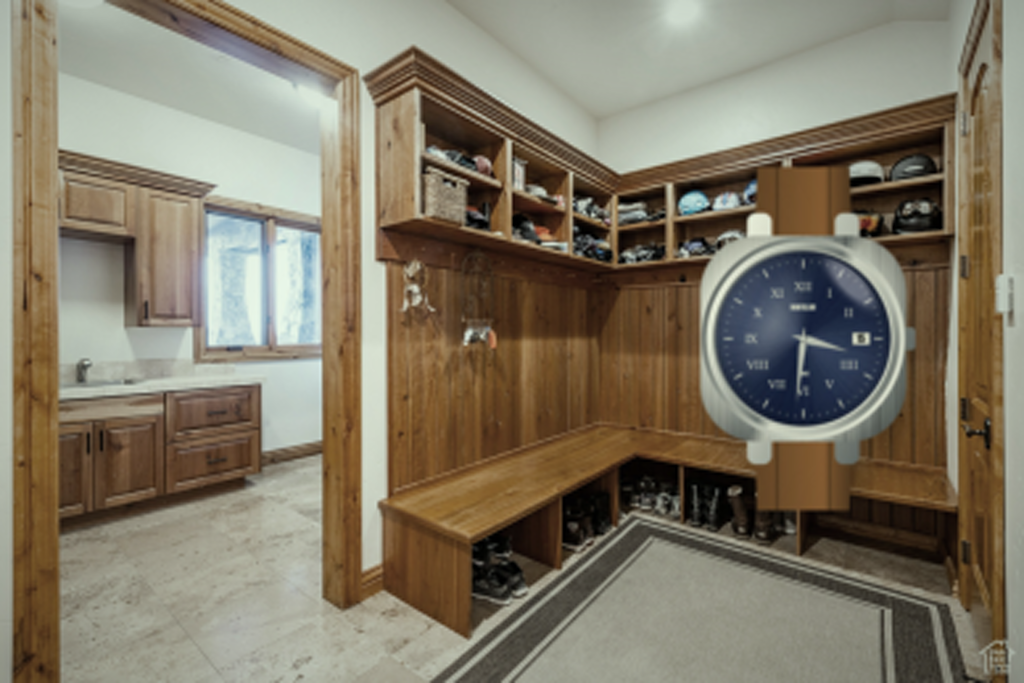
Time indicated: 3:31
